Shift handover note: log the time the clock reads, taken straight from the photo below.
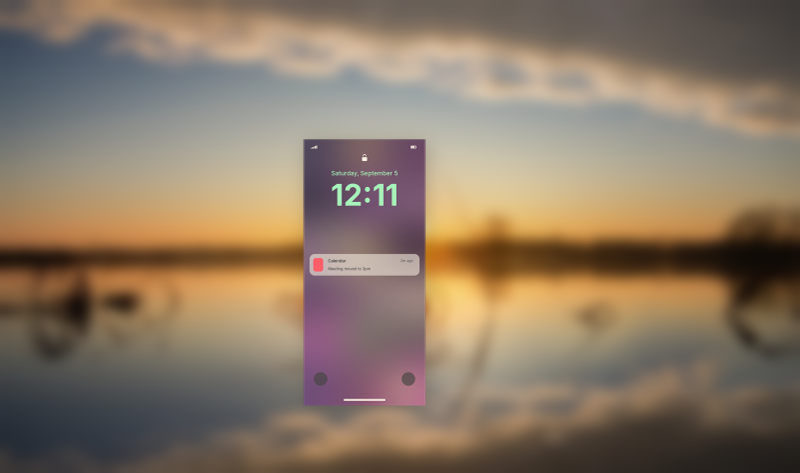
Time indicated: 12:11
